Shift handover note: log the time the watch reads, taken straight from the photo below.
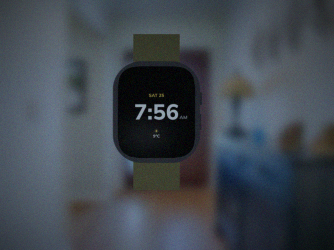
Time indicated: 7:56
